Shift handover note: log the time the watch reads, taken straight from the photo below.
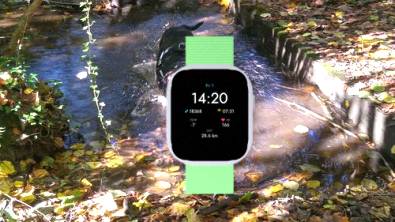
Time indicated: 14:20
